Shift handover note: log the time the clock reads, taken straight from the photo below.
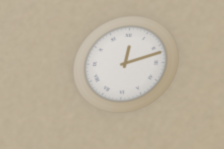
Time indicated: 12:12
